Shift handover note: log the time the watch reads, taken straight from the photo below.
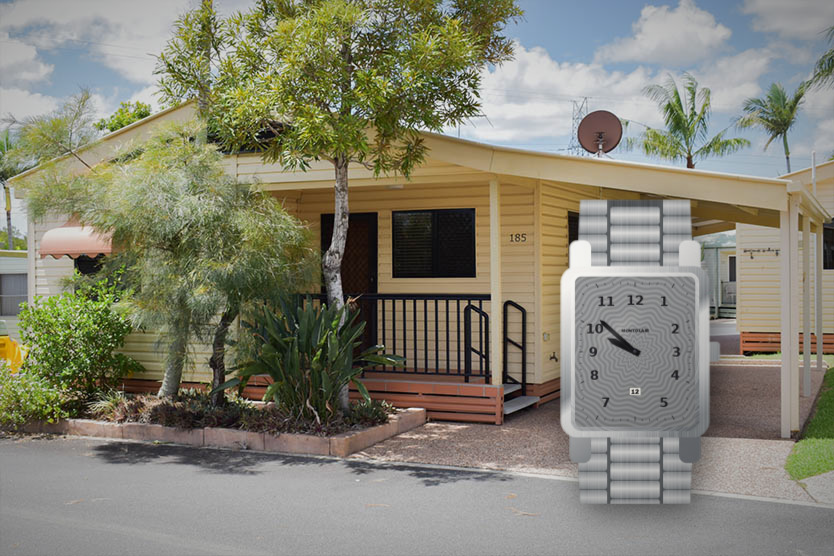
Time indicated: 9:52
